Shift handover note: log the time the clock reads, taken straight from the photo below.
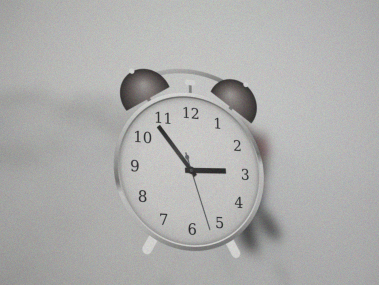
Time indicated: 2:53:27
